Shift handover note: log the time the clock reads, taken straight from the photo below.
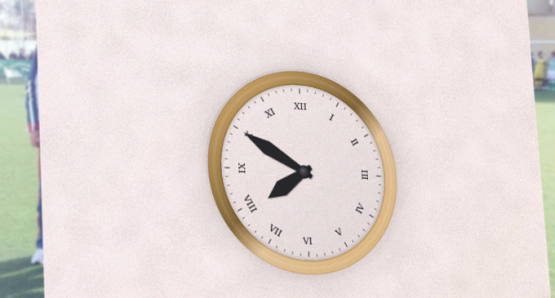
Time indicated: 7:50
